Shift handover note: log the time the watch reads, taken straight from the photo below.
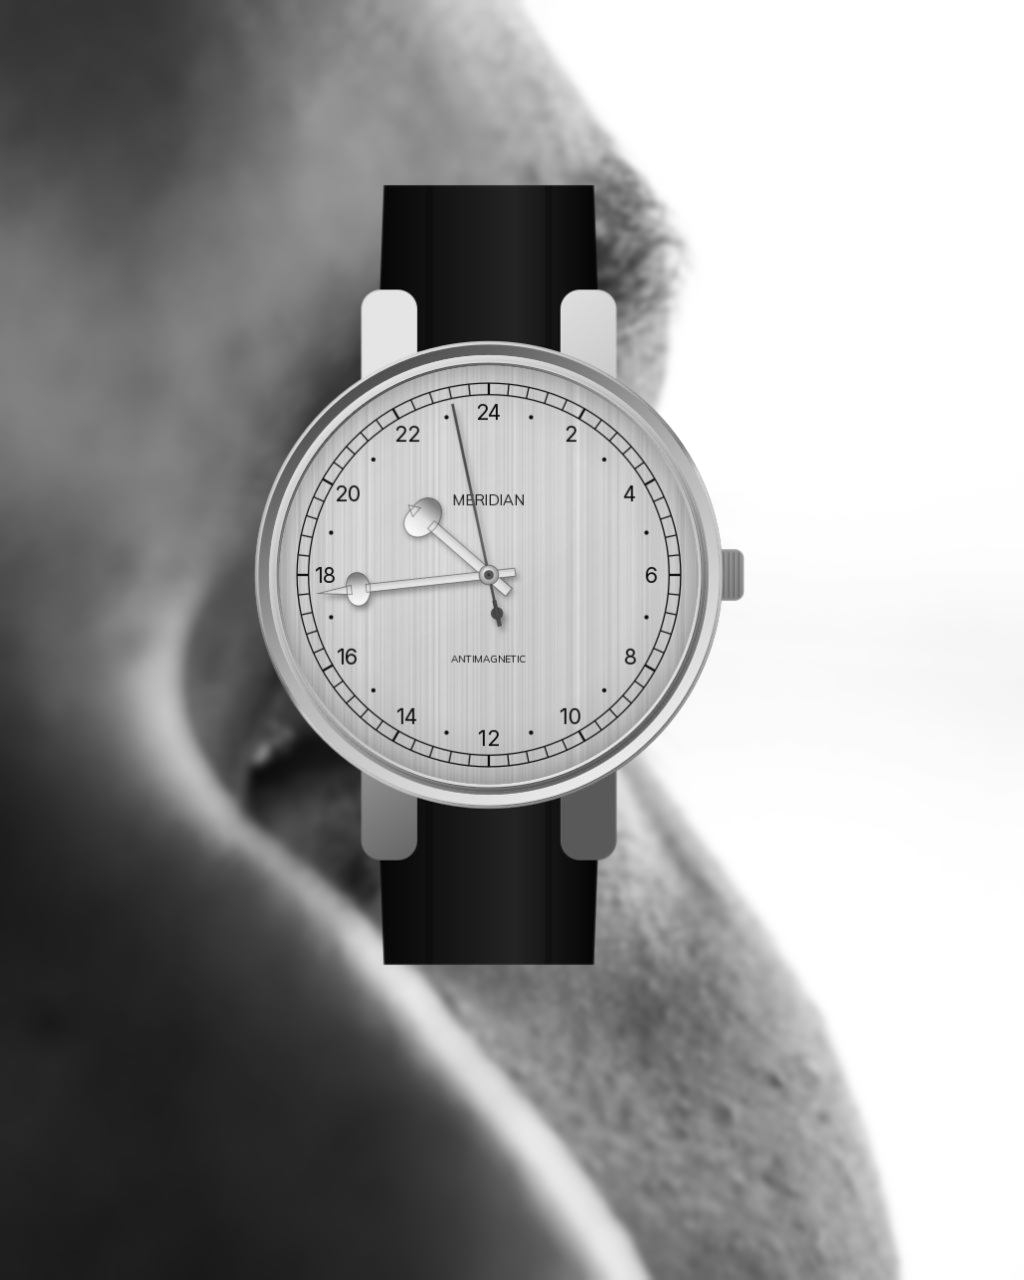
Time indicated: 20:43:58
